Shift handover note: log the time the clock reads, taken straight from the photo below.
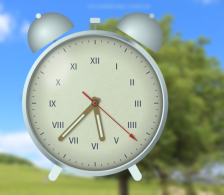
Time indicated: 5:37:22
